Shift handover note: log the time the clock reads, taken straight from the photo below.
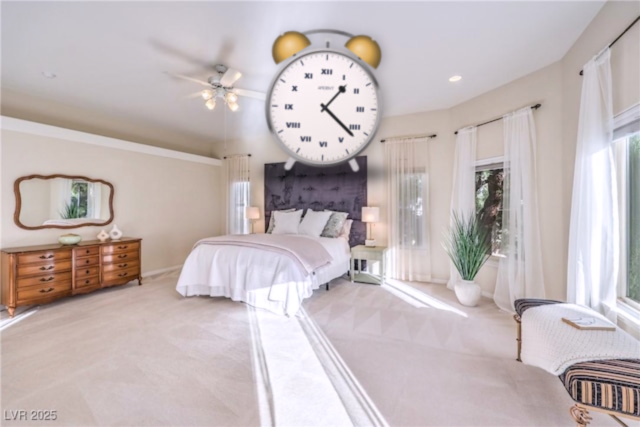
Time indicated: 1:22
